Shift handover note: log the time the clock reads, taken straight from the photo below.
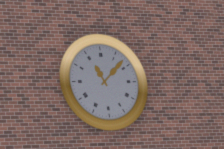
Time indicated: 11:08
